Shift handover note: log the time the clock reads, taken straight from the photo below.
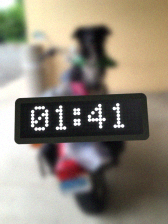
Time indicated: 1:41
